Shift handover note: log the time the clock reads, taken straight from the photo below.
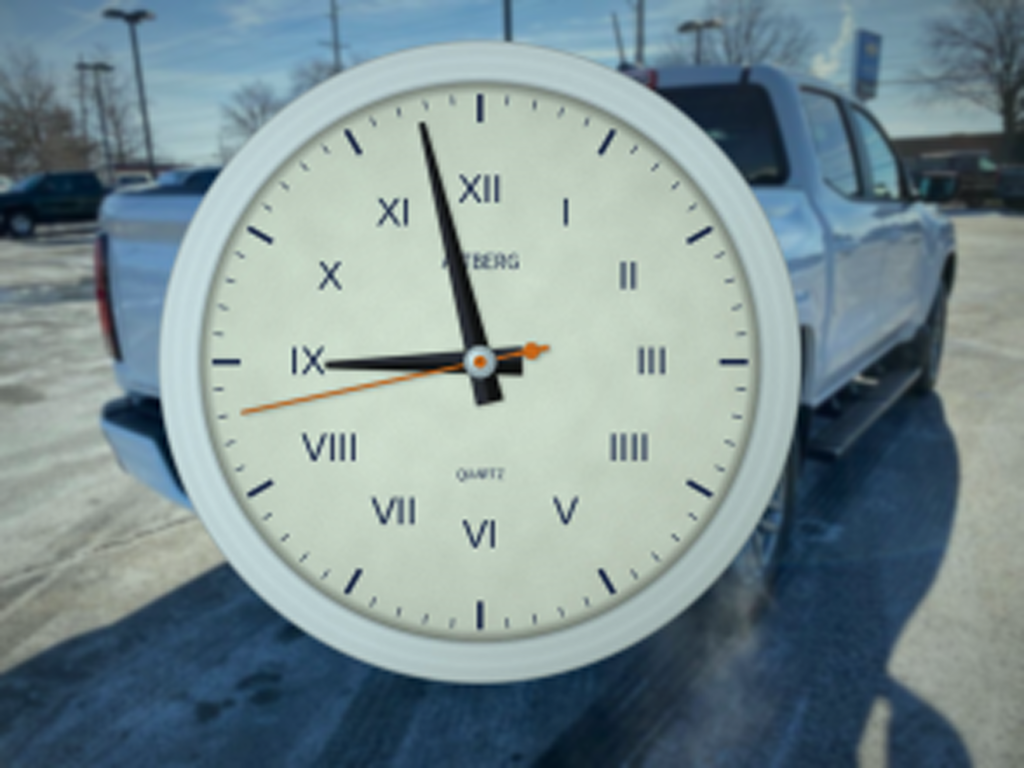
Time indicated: 8:57:43
